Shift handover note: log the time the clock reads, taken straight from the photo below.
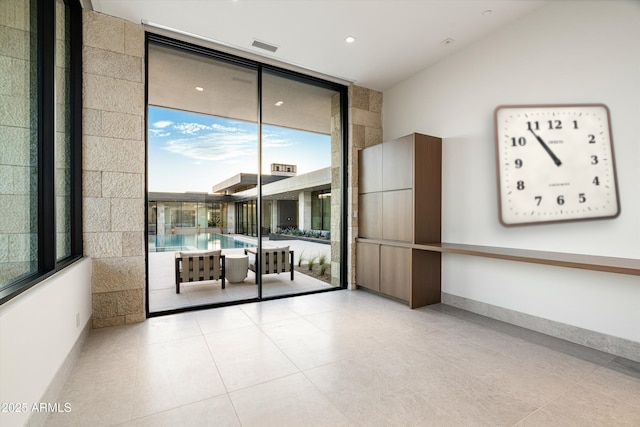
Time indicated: 10:54
